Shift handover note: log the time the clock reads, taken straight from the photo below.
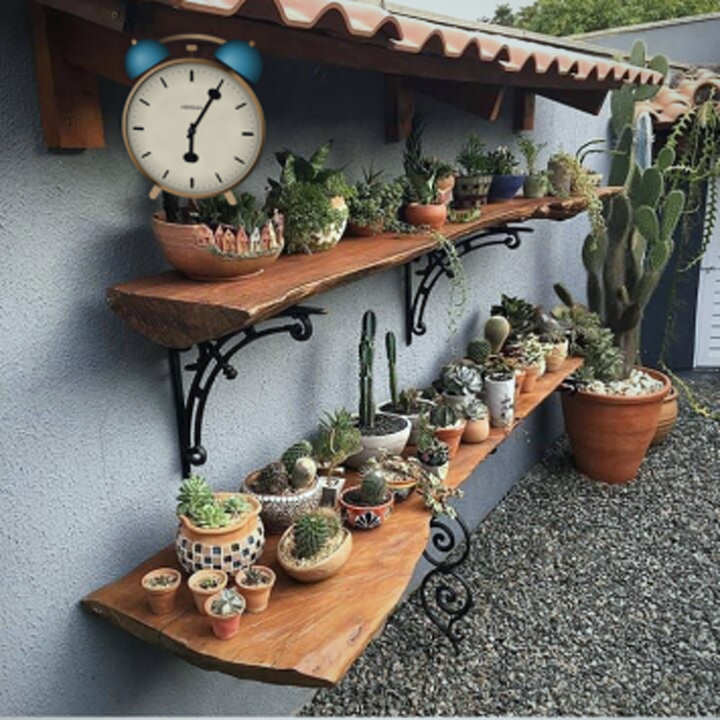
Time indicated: 6:05
